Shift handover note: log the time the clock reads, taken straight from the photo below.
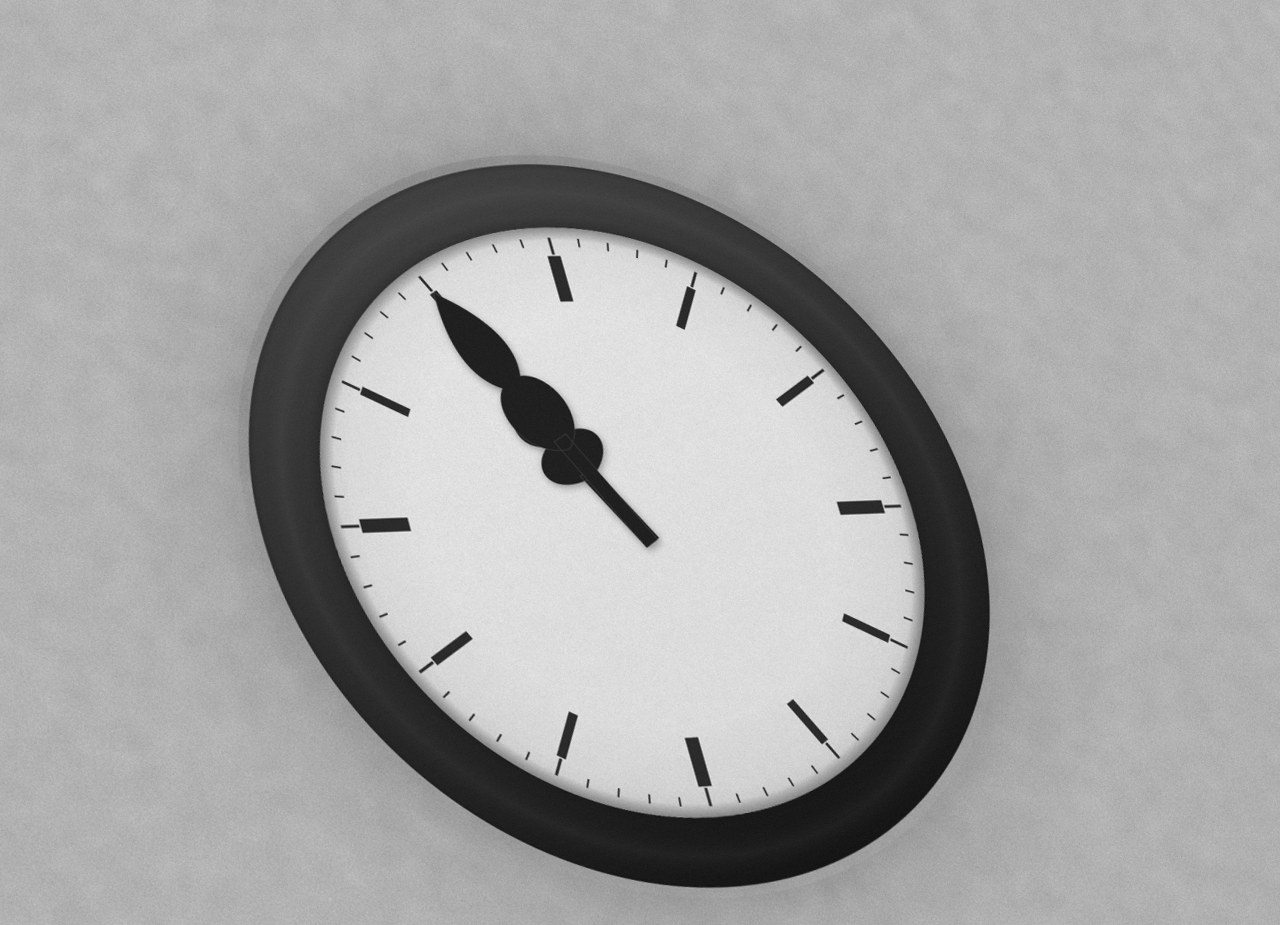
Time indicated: 10:55
